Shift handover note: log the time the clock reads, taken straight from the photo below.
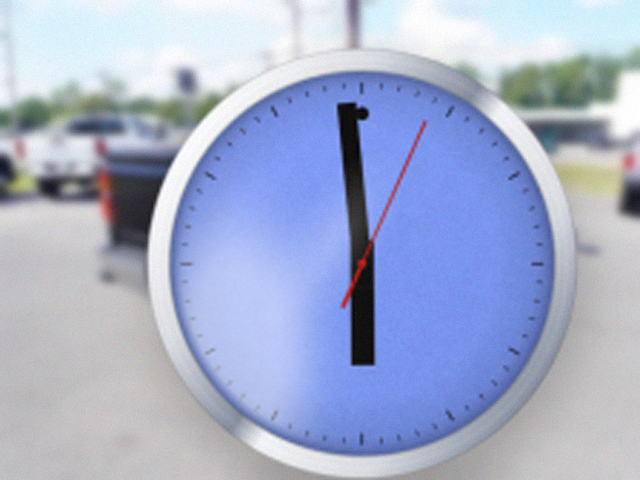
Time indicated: 5:59:04
